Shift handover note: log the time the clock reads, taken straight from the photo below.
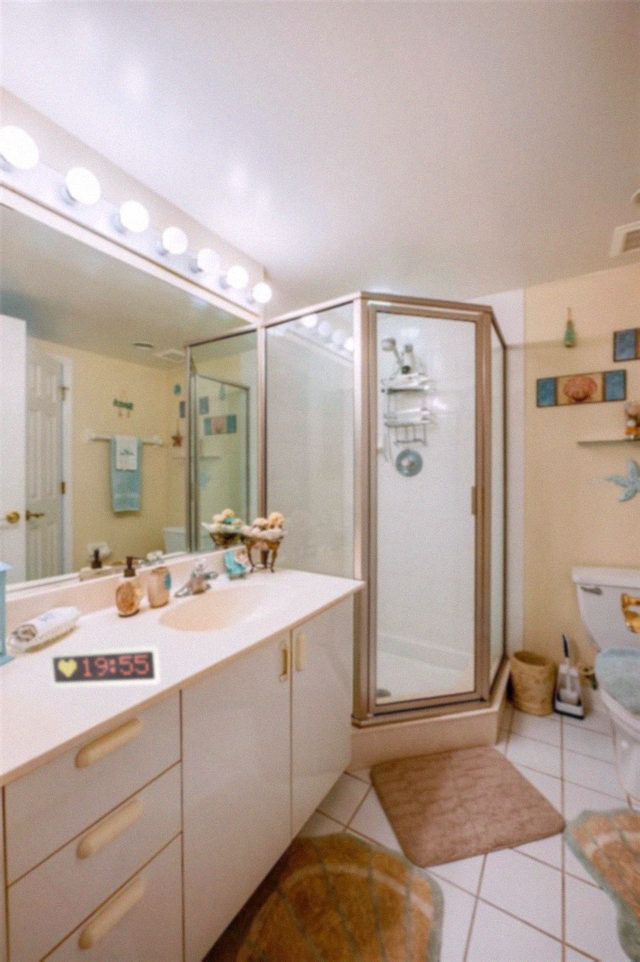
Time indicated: 19:55
